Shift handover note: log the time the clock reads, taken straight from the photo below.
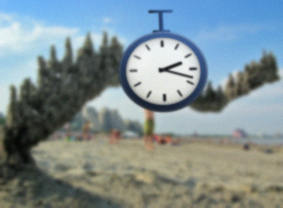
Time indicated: 2:18
